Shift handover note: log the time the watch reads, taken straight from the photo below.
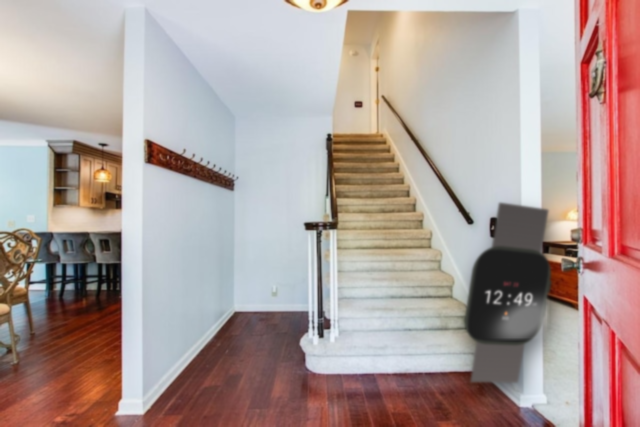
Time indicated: 12:49
